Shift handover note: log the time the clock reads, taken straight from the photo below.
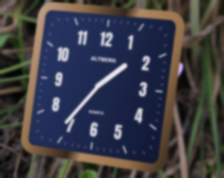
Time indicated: 1:36
